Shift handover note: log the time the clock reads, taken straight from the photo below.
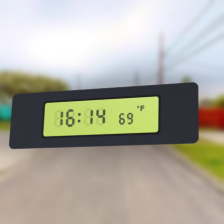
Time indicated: 16:14
